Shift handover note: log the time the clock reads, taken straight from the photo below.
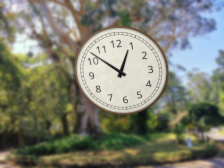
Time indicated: 12:52
